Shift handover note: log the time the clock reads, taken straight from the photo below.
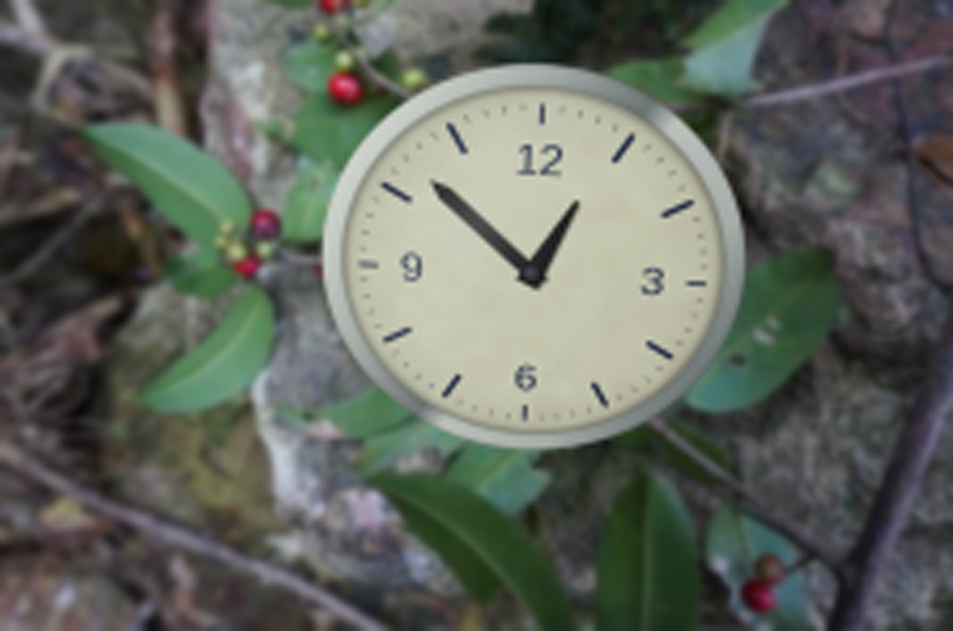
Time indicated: 12:52
